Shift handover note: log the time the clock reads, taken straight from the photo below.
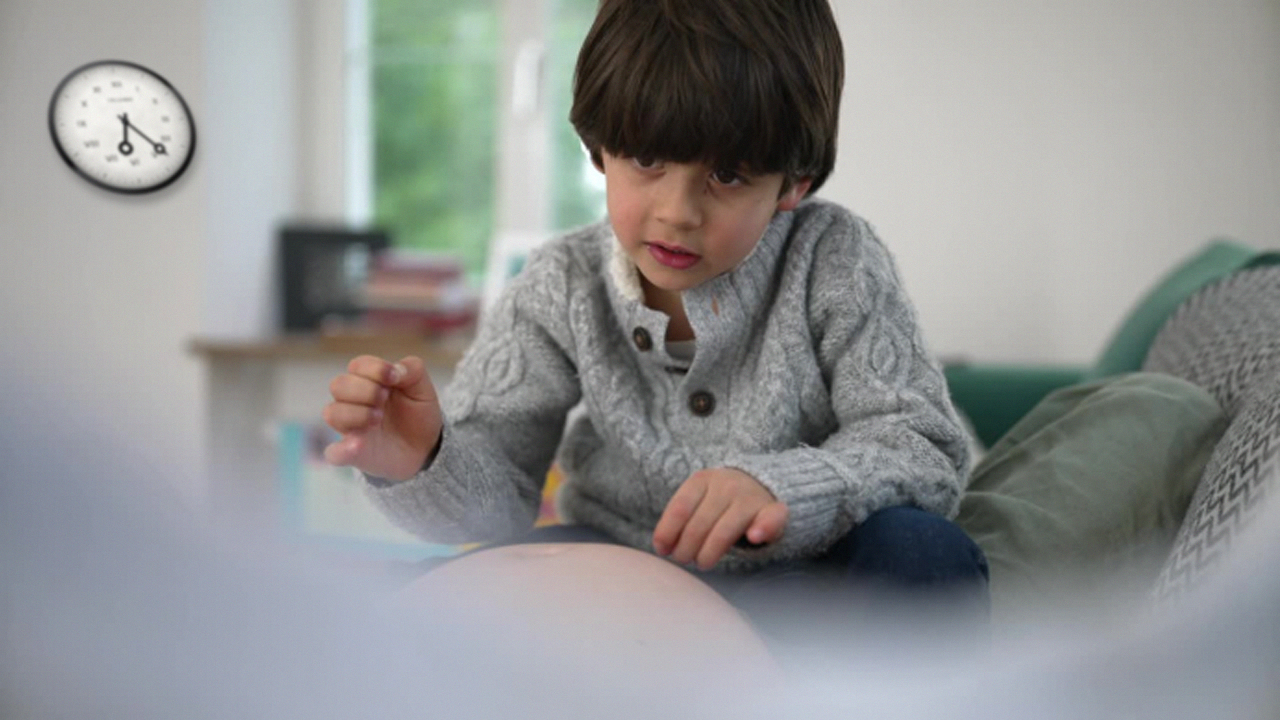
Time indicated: 6:23
